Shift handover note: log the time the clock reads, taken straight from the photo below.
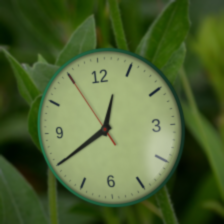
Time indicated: 12:39:55
